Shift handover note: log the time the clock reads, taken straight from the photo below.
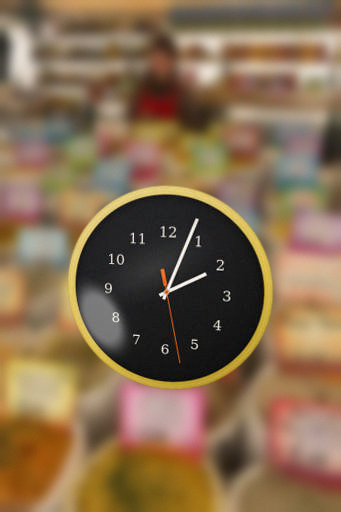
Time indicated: 2:03:28
